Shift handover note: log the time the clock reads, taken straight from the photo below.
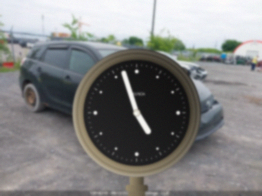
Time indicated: 4:57
